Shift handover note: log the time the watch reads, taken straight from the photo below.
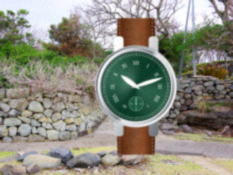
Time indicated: 10:12
